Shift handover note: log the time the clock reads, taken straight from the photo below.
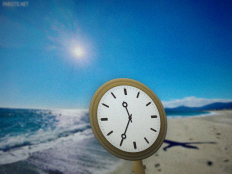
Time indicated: 11:35
